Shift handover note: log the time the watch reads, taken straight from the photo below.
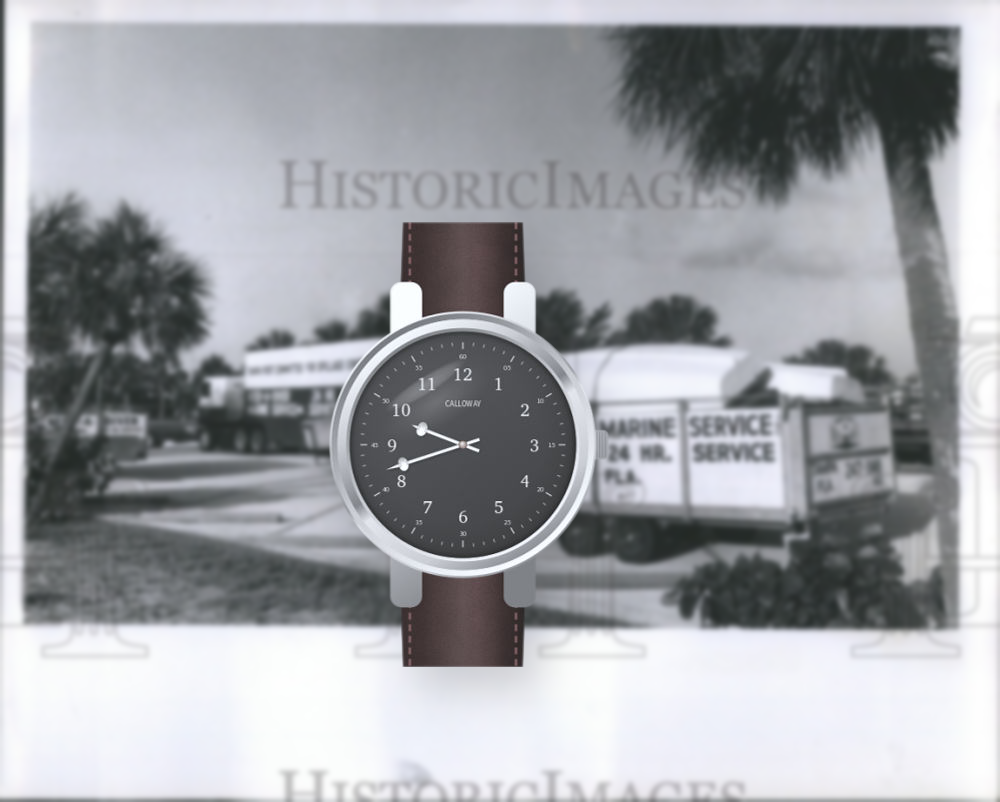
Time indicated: 9:42
